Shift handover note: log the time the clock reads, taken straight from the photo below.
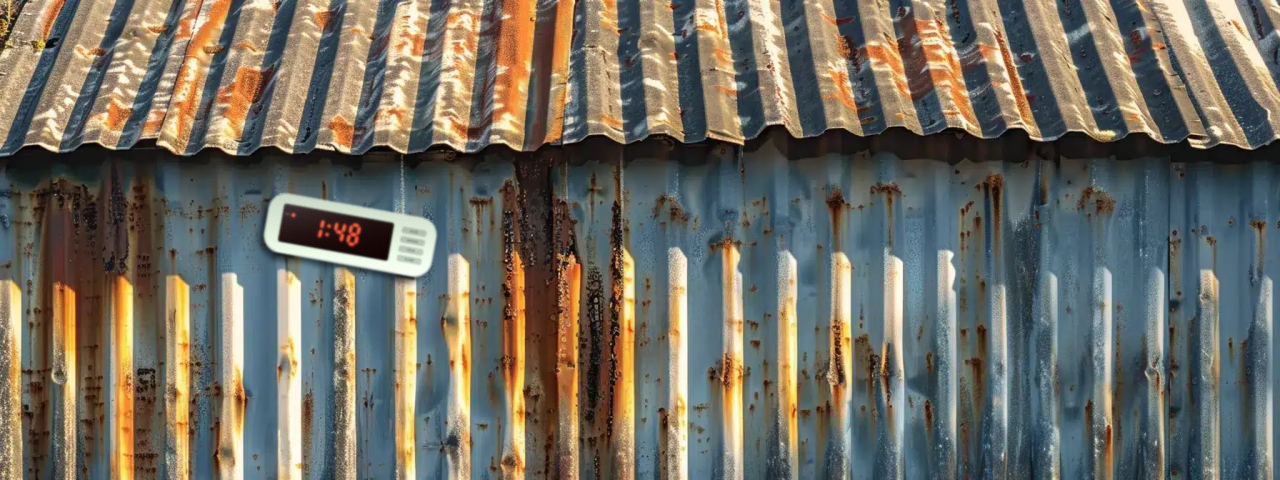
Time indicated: 1:48
